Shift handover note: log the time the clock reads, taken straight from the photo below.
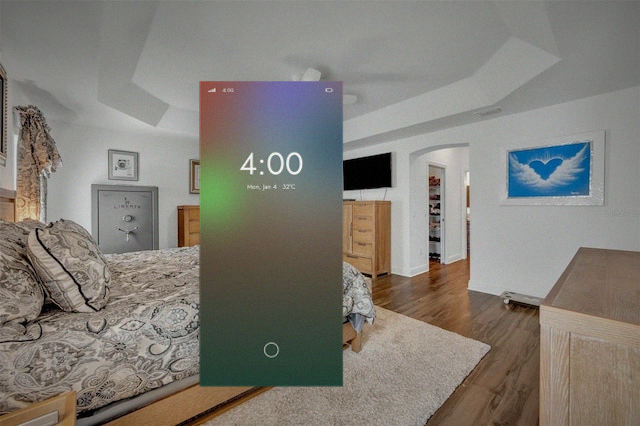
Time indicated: 4:00
